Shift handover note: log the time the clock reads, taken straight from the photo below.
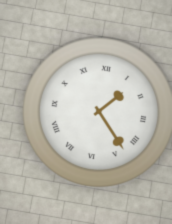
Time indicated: 1:23
